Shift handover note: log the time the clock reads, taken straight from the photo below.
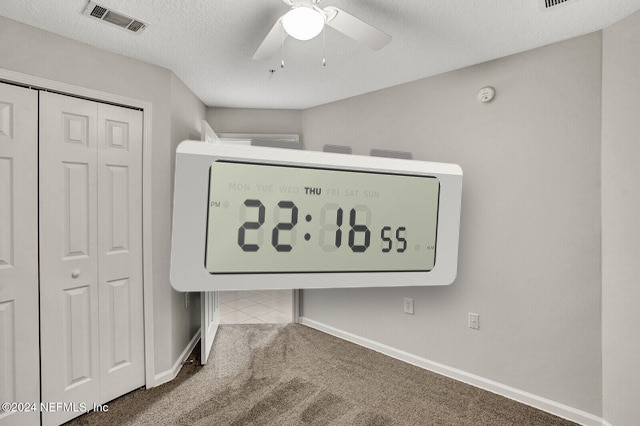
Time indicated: 22:16:55
